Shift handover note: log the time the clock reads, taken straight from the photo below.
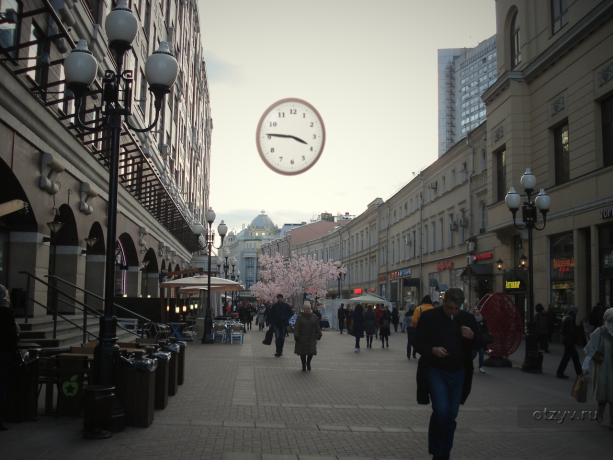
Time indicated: 3:46
